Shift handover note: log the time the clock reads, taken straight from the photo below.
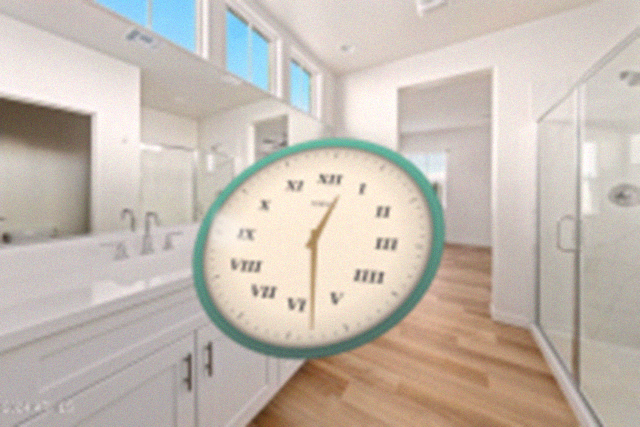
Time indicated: 12:28
